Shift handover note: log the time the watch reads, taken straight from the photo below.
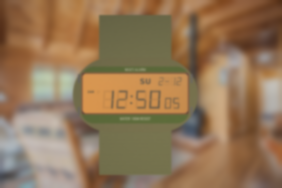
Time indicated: 12:50:05
